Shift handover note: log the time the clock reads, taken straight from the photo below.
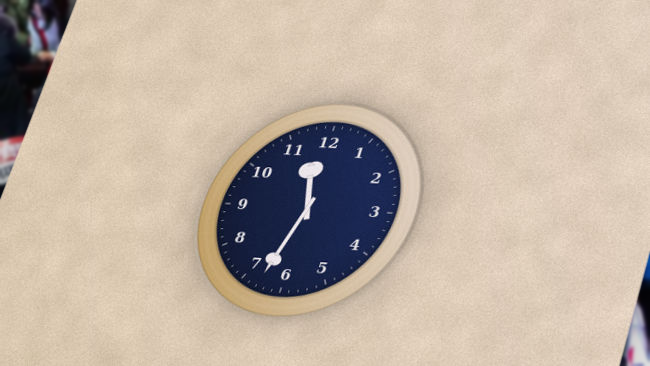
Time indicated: 11:33
